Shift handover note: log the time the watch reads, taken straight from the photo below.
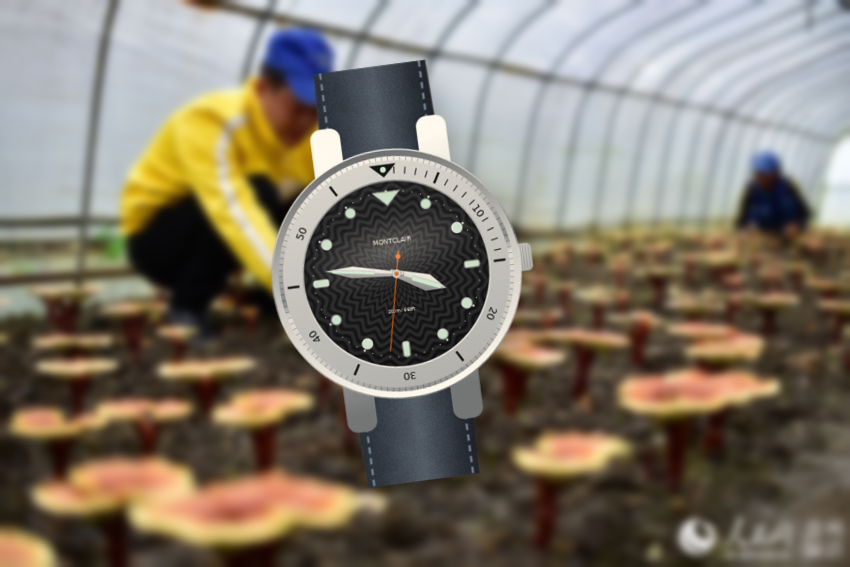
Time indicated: 3:46:32
